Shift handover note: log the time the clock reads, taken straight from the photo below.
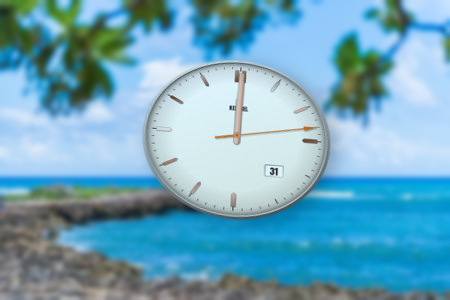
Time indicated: 12:00:13
